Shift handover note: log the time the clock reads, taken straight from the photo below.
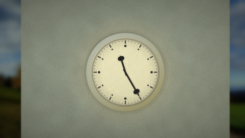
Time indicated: 11:25
